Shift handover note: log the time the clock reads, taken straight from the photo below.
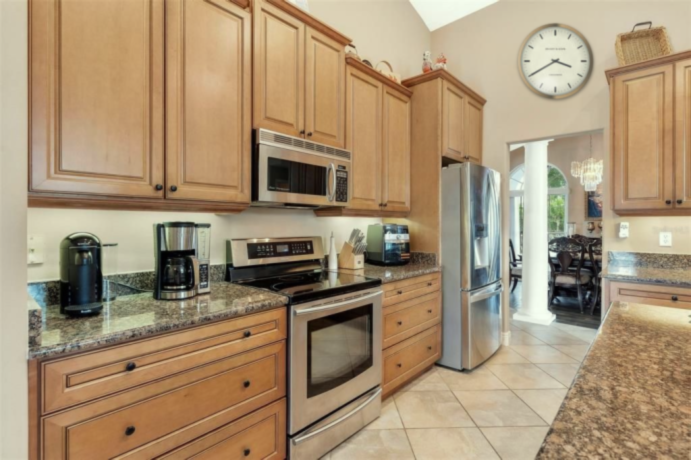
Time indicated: 3:40
